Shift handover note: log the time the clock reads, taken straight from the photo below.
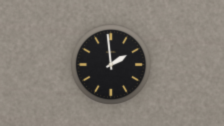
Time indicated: 1:59
